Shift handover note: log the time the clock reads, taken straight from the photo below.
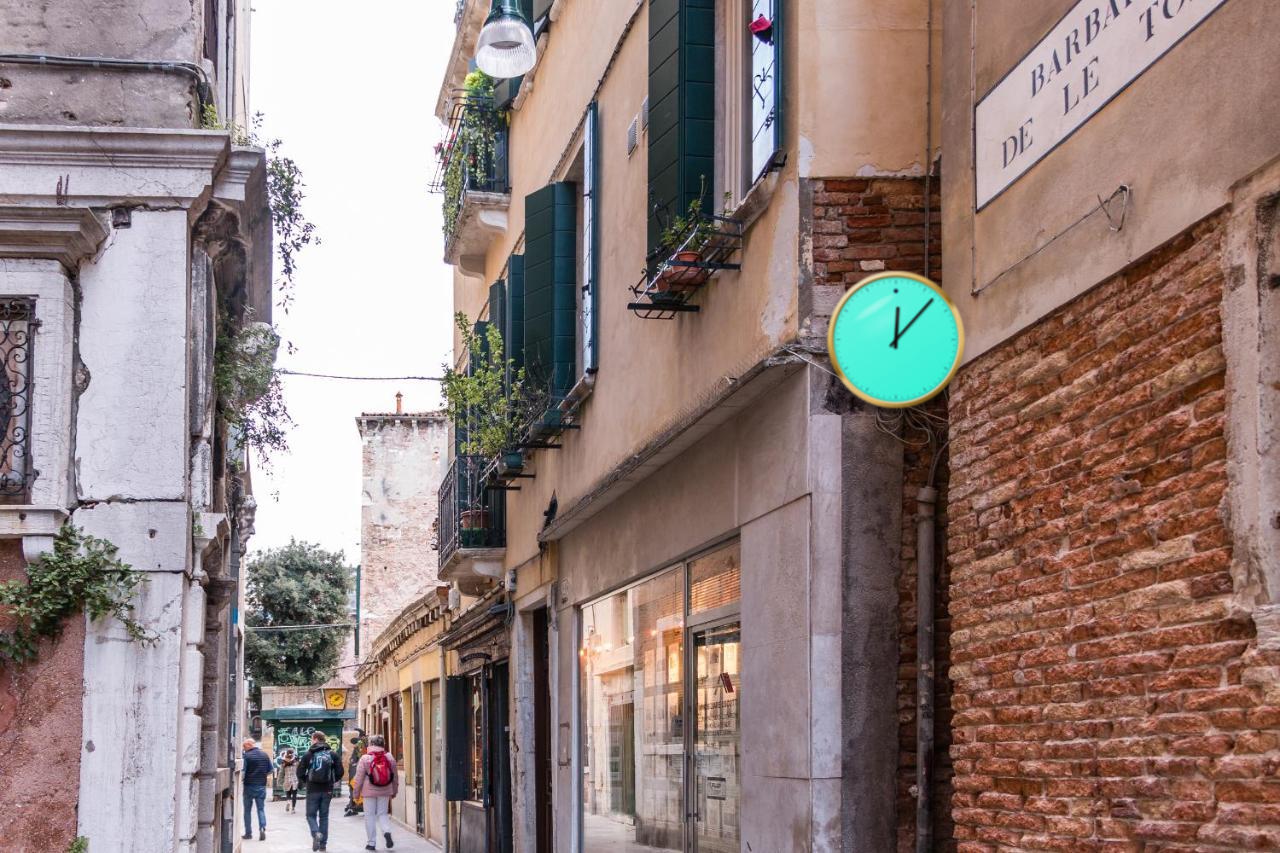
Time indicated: 12:07
